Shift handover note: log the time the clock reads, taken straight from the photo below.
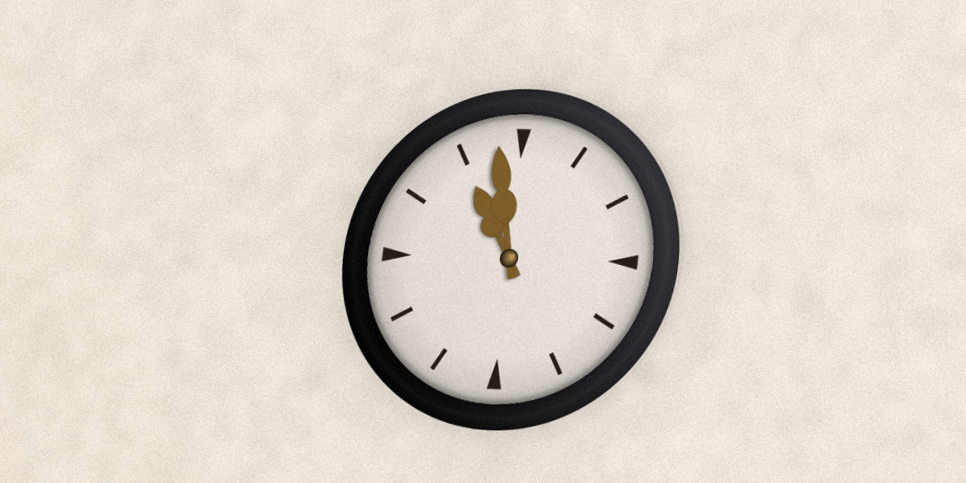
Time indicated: 10:58
